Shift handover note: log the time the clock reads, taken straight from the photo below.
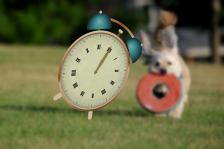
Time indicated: 12:00
